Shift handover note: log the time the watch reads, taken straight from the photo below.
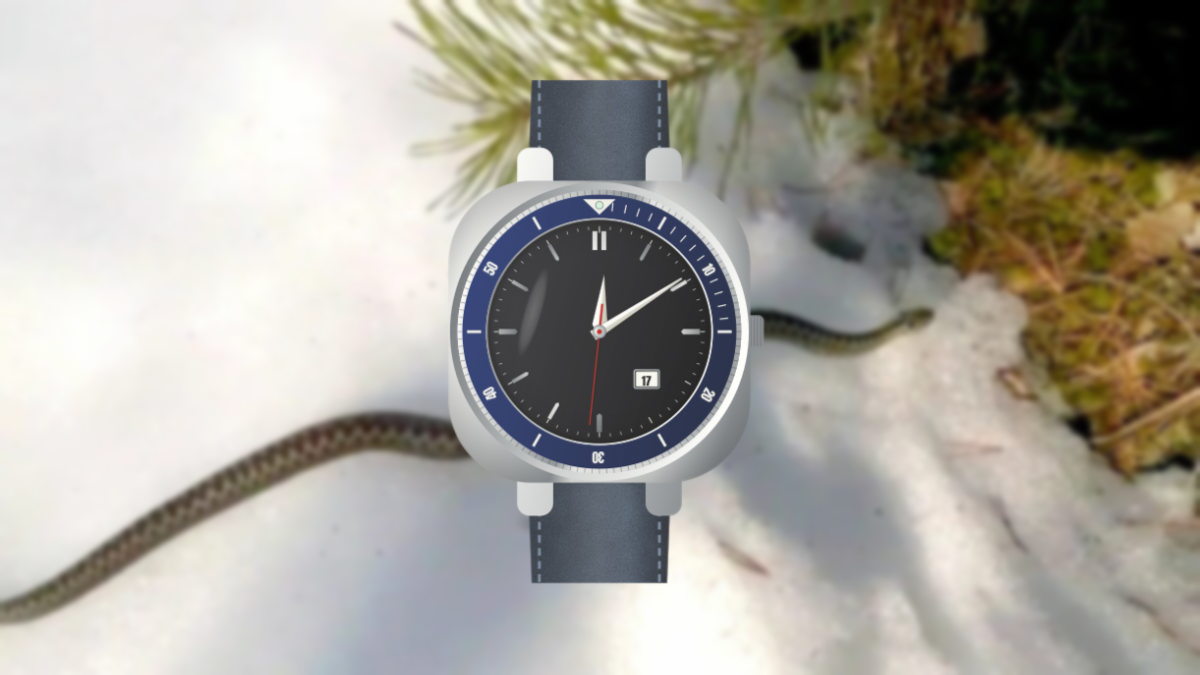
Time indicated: 12:09:31
